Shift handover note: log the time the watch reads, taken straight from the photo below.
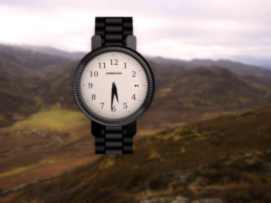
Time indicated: 5:31
